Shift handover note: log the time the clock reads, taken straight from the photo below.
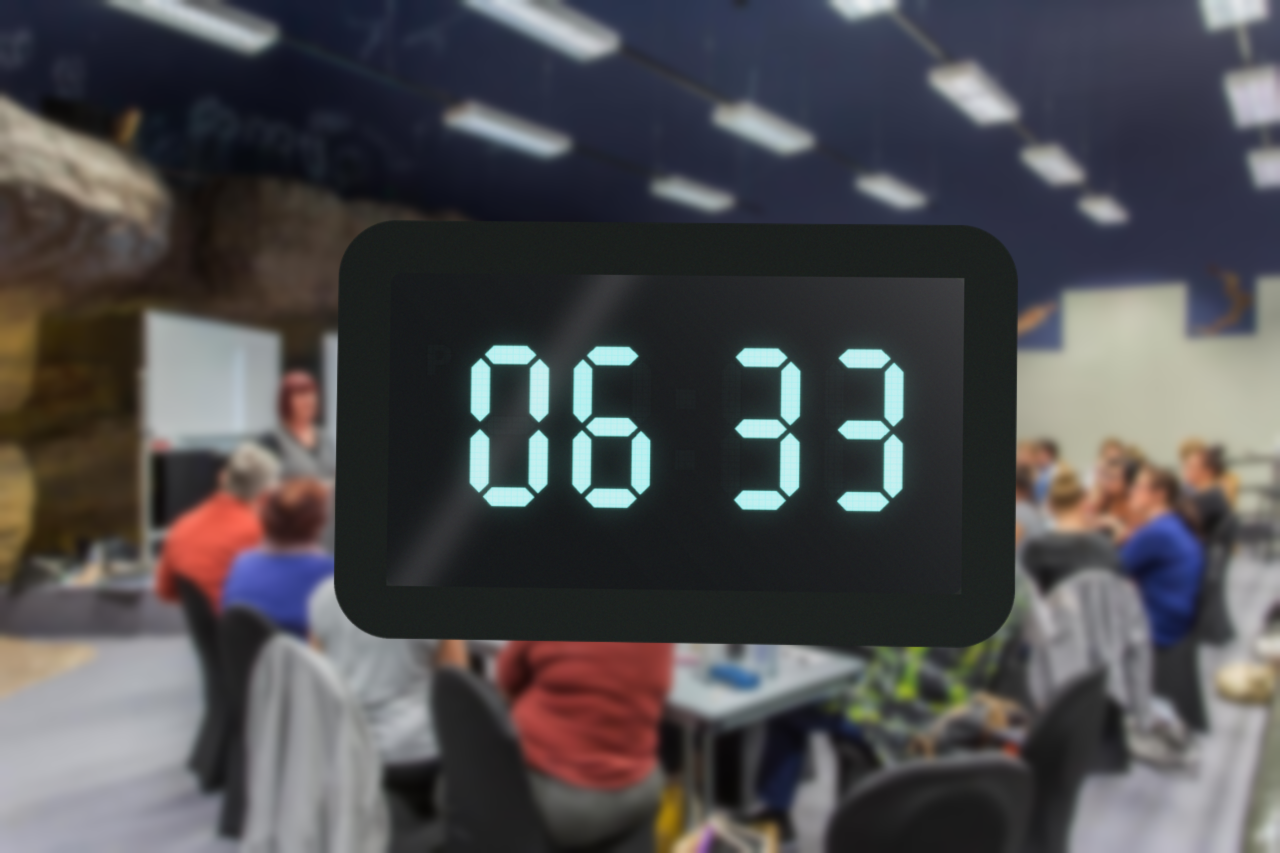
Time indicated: 6:33
